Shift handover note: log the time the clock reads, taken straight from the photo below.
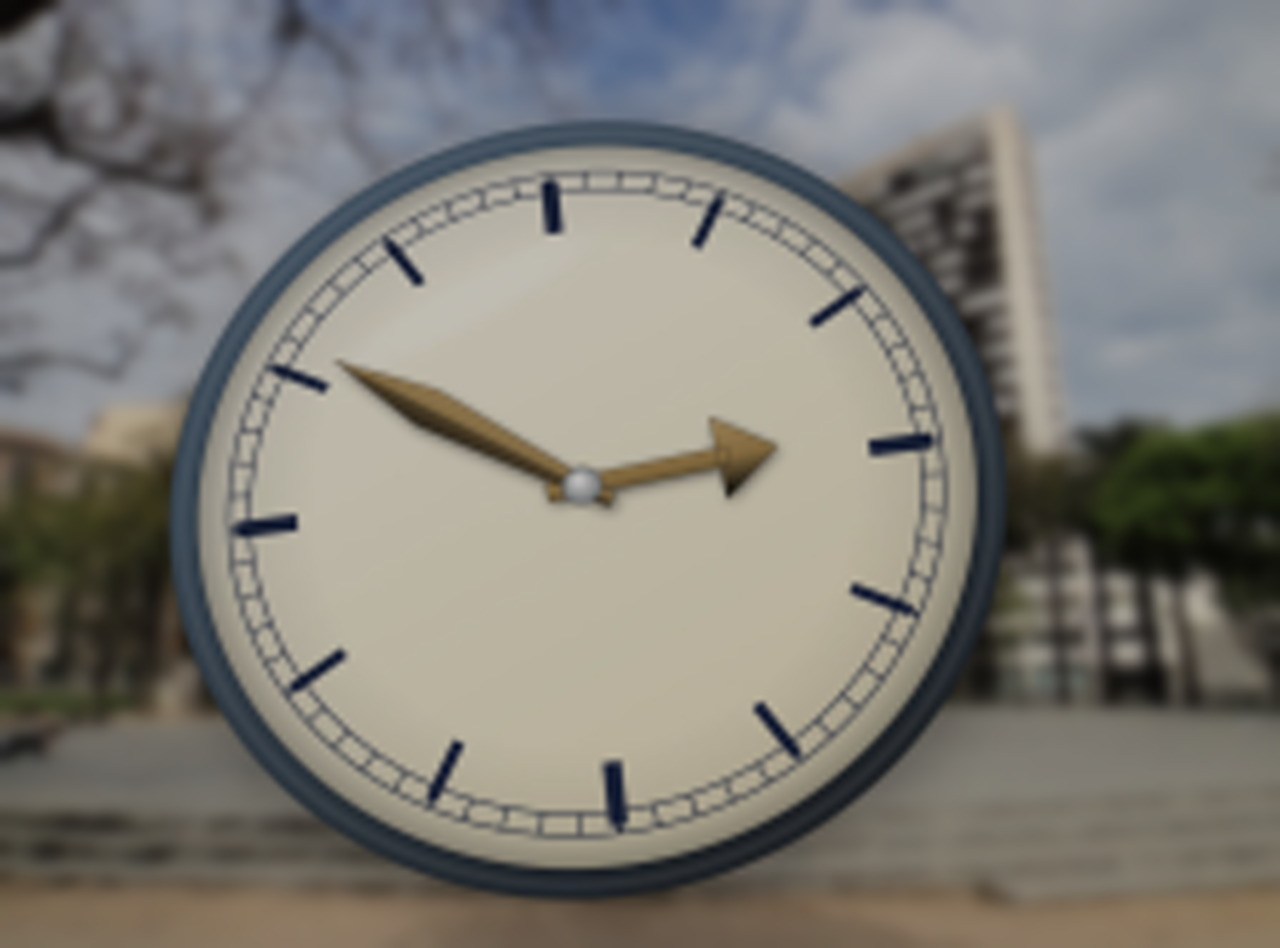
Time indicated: 2:51
